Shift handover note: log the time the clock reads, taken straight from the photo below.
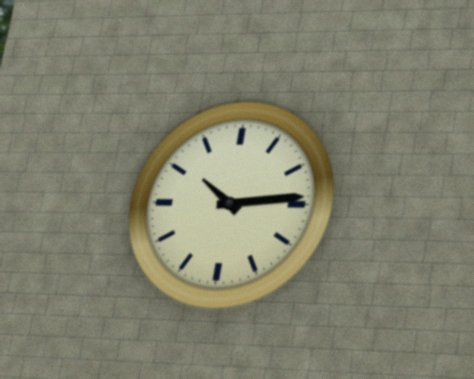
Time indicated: 10:14
